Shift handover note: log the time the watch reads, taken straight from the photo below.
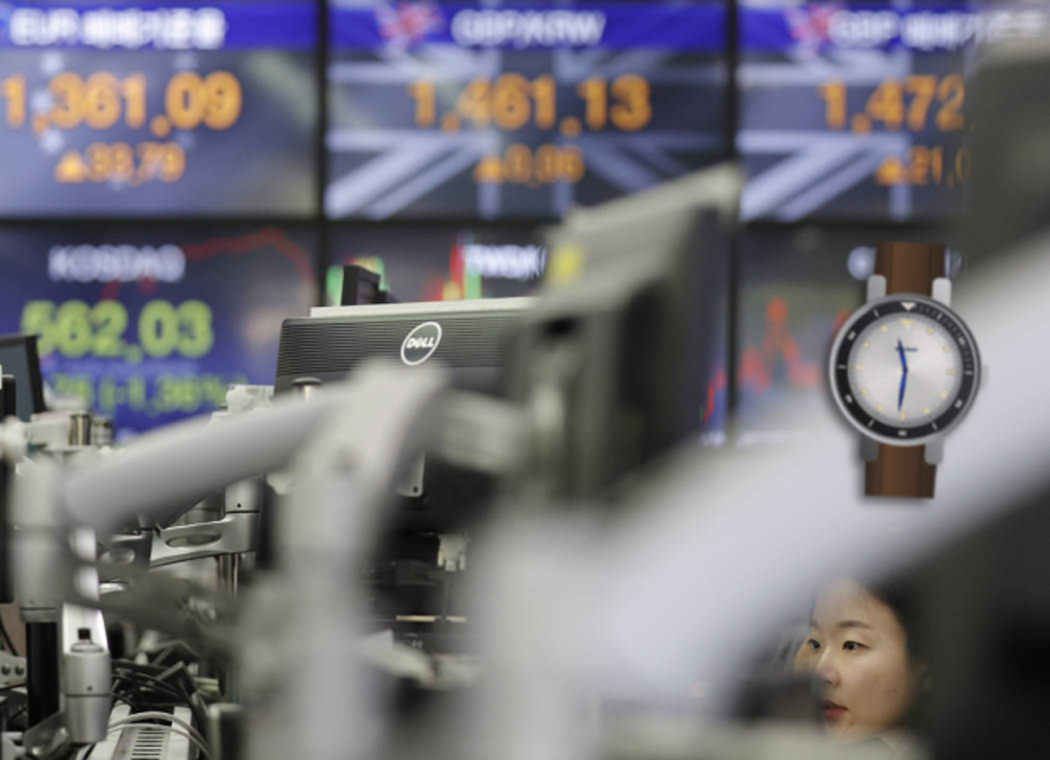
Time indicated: 11:31
